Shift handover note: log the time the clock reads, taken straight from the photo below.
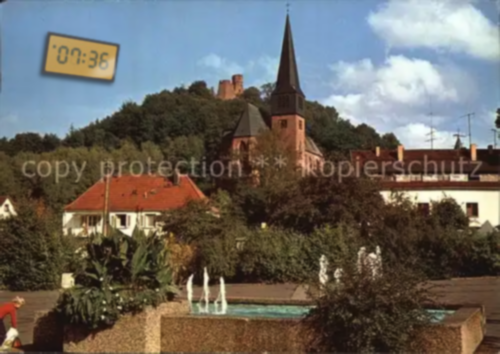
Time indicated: 7:36
